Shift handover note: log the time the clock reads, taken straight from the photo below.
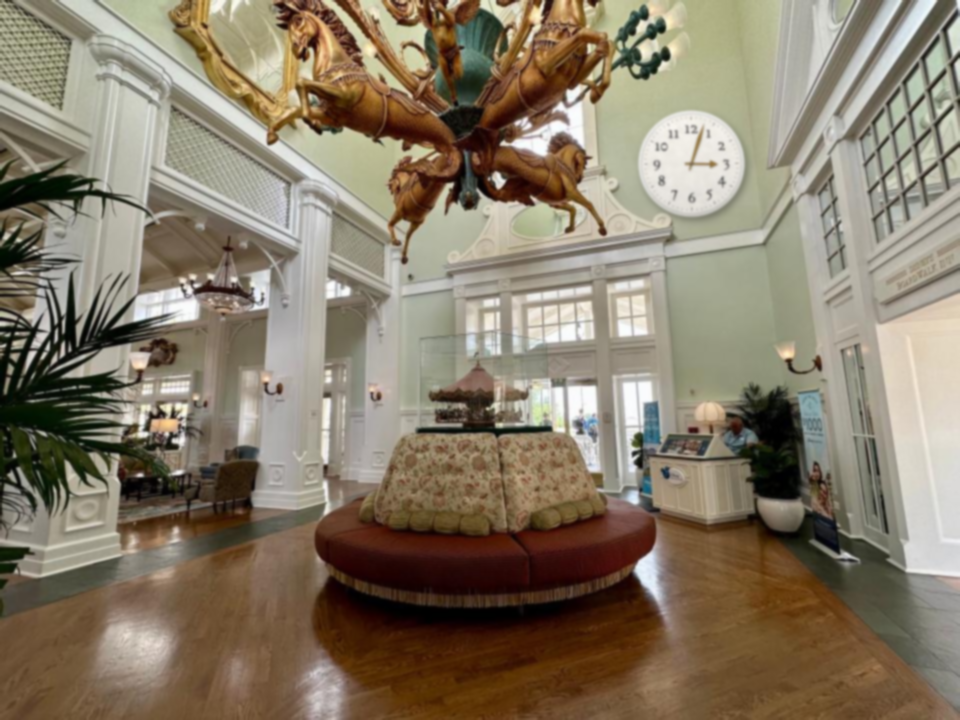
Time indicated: 3:03
